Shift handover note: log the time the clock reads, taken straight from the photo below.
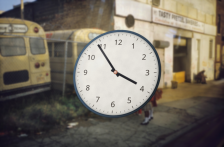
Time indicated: 3:54
